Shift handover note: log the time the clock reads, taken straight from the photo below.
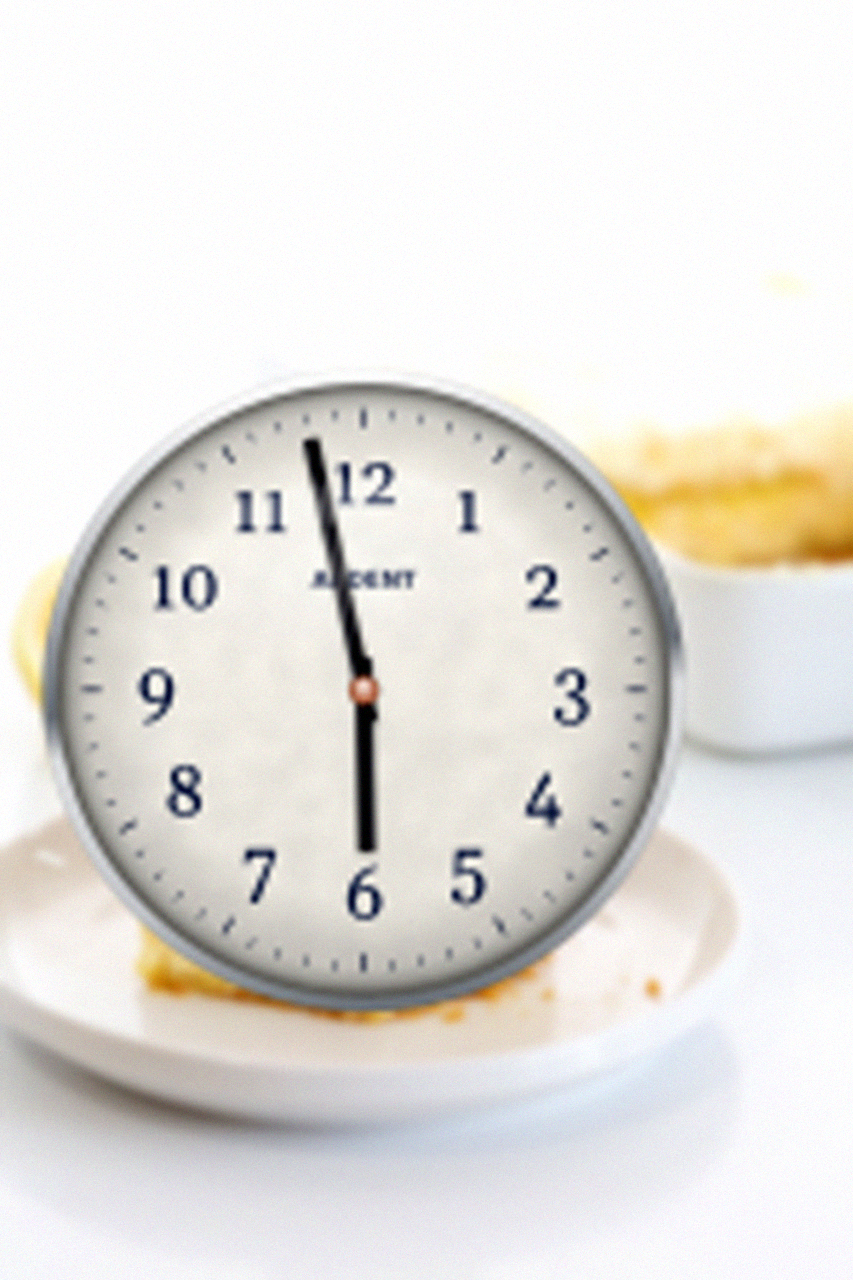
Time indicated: 5:58
